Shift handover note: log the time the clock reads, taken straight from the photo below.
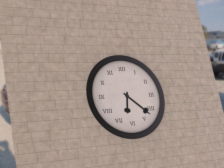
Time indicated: 6:22
